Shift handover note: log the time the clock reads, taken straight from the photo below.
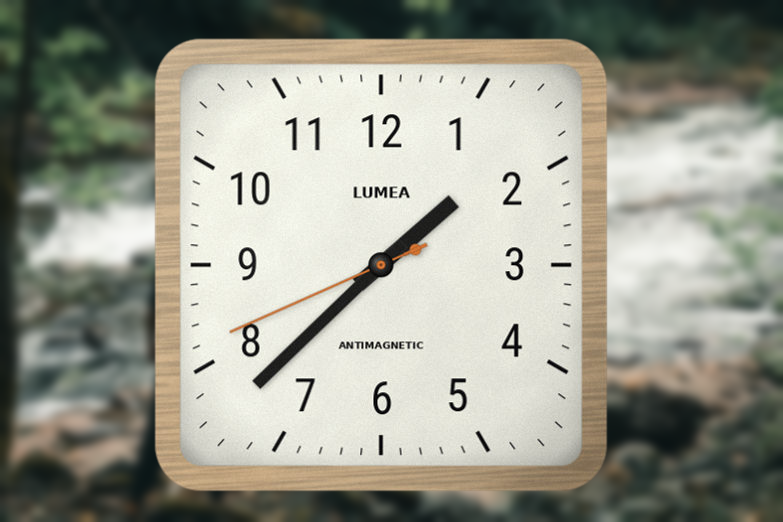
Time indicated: 1:37:41
